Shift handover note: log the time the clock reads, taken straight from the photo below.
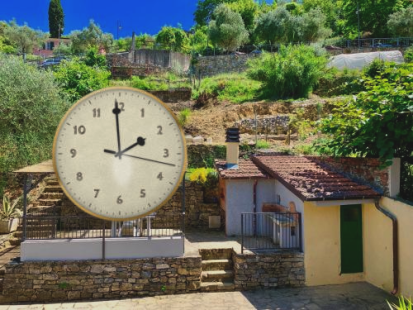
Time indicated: 1:59:17
